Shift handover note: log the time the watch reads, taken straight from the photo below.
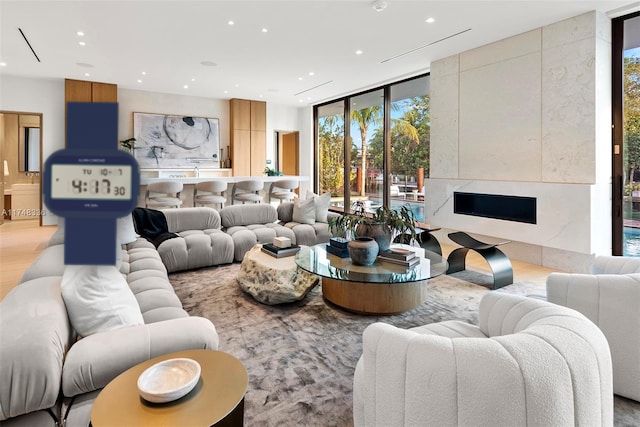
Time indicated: 4:17
